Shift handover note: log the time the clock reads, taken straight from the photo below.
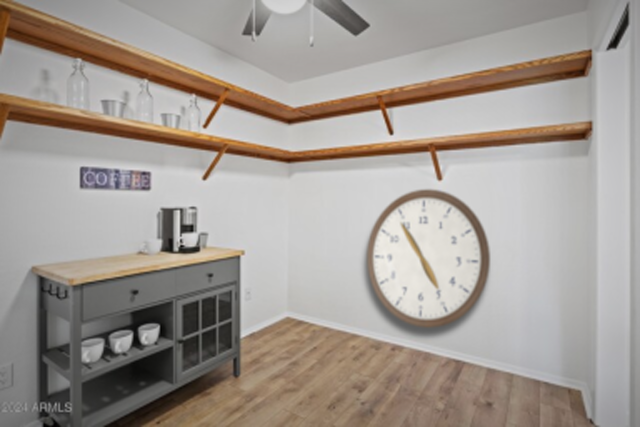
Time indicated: 4:54
